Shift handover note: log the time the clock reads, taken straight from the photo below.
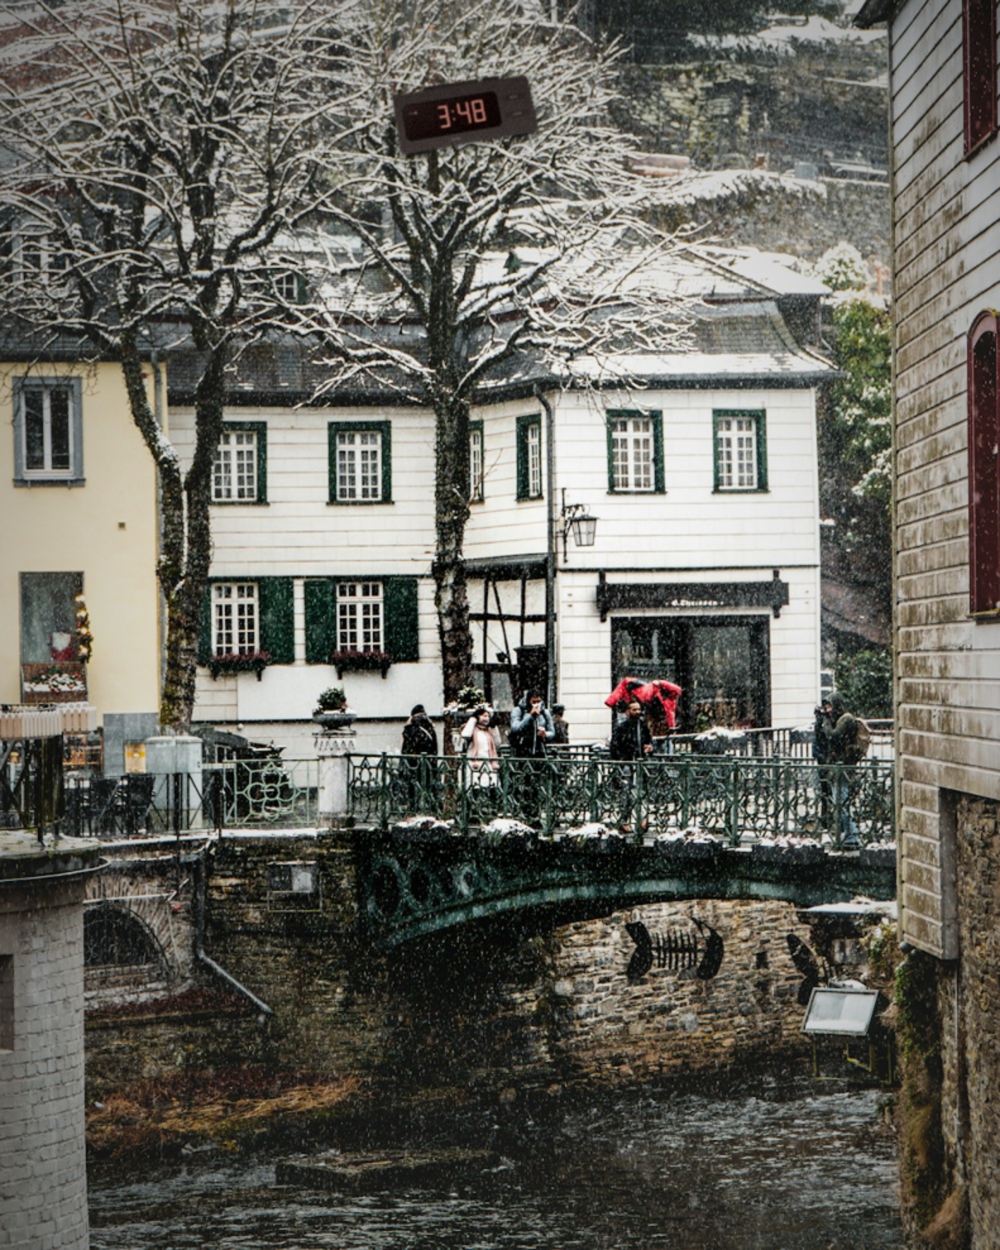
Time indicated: 3:48
